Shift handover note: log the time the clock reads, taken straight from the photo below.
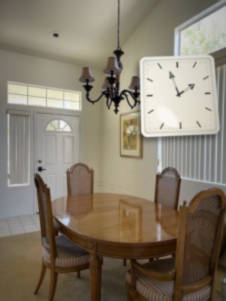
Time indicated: 1:57
